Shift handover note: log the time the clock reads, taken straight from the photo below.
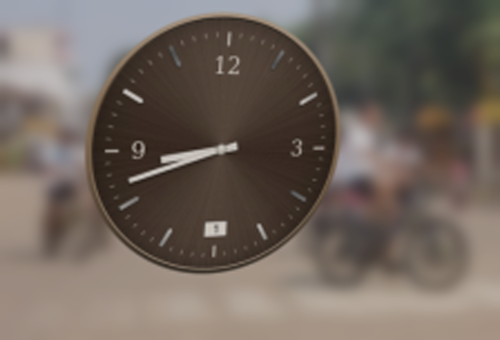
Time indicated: 8:42
